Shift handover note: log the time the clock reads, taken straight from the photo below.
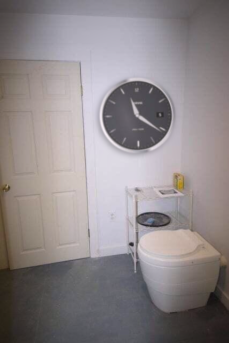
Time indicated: 11:21
